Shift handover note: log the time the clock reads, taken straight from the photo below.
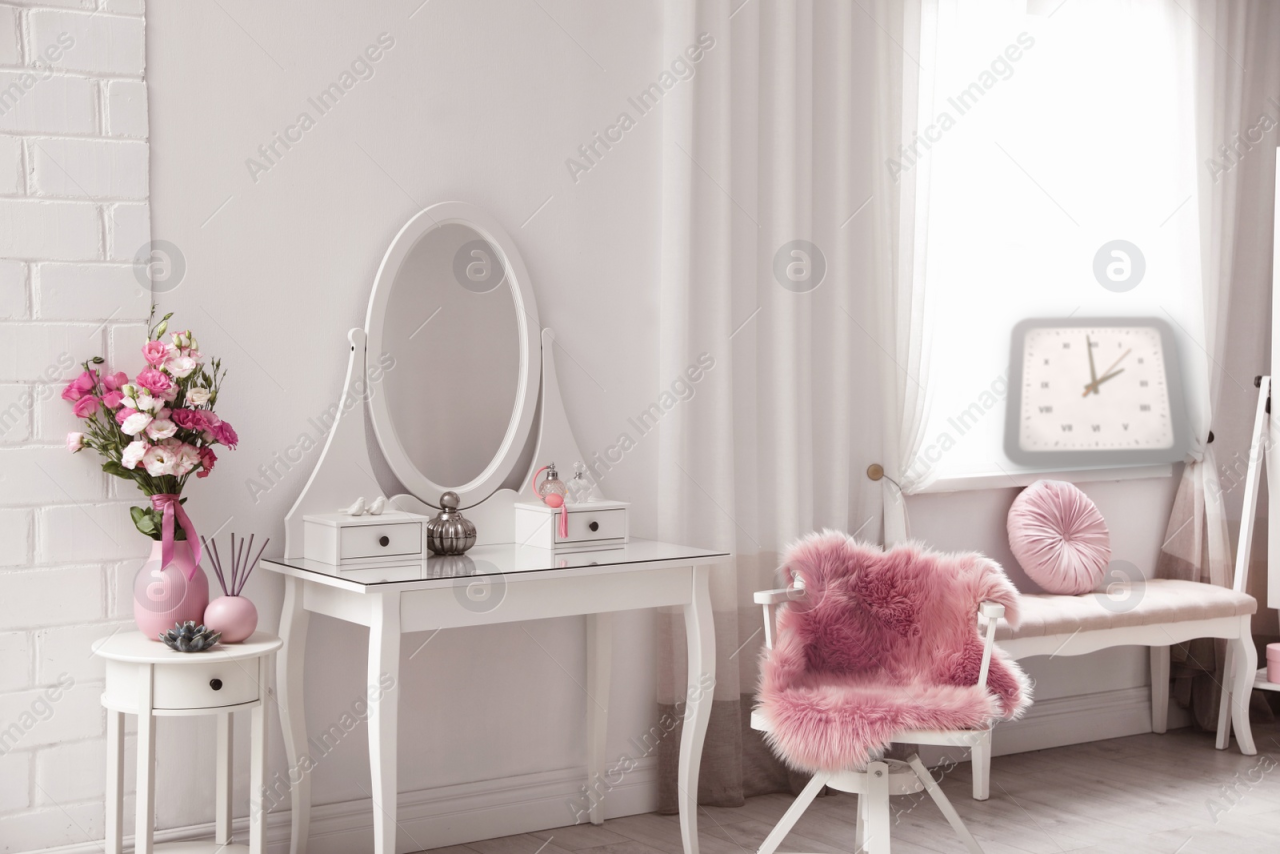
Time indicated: 1:59:07
